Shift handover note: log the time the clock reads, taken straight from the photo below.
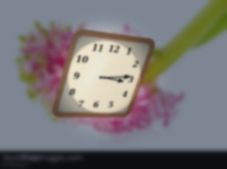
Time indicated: 3:14
